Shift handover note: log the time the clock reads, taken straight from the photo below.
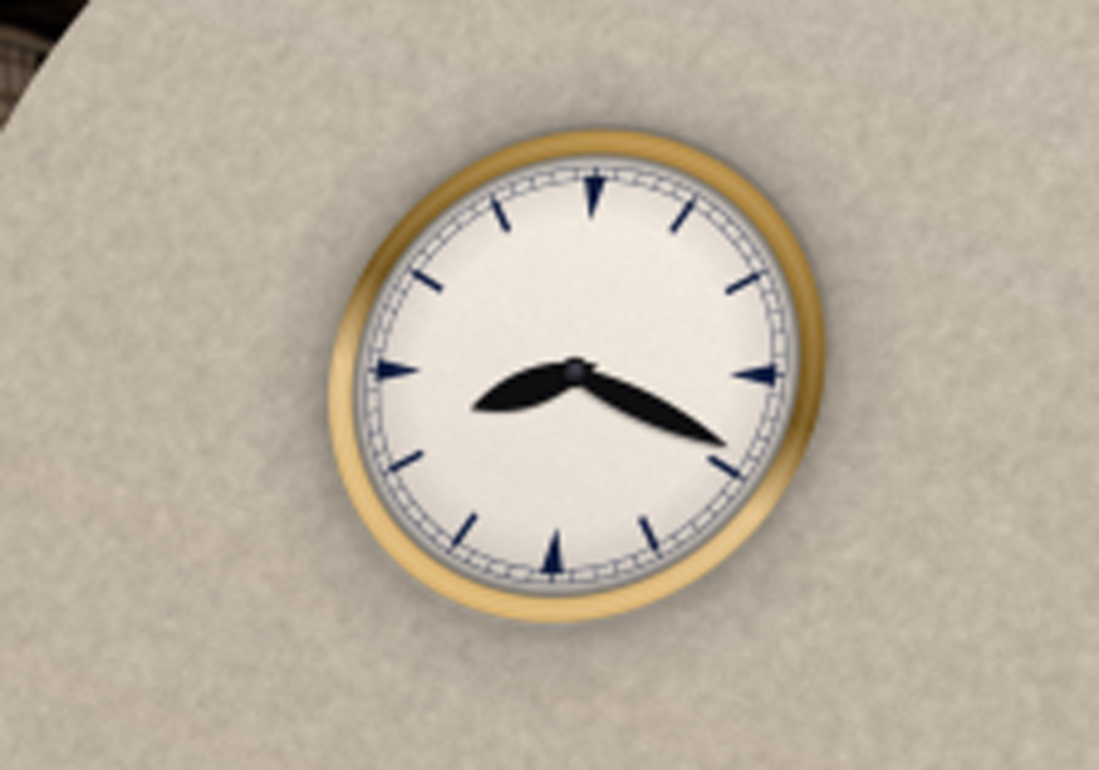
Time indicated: 8:19
